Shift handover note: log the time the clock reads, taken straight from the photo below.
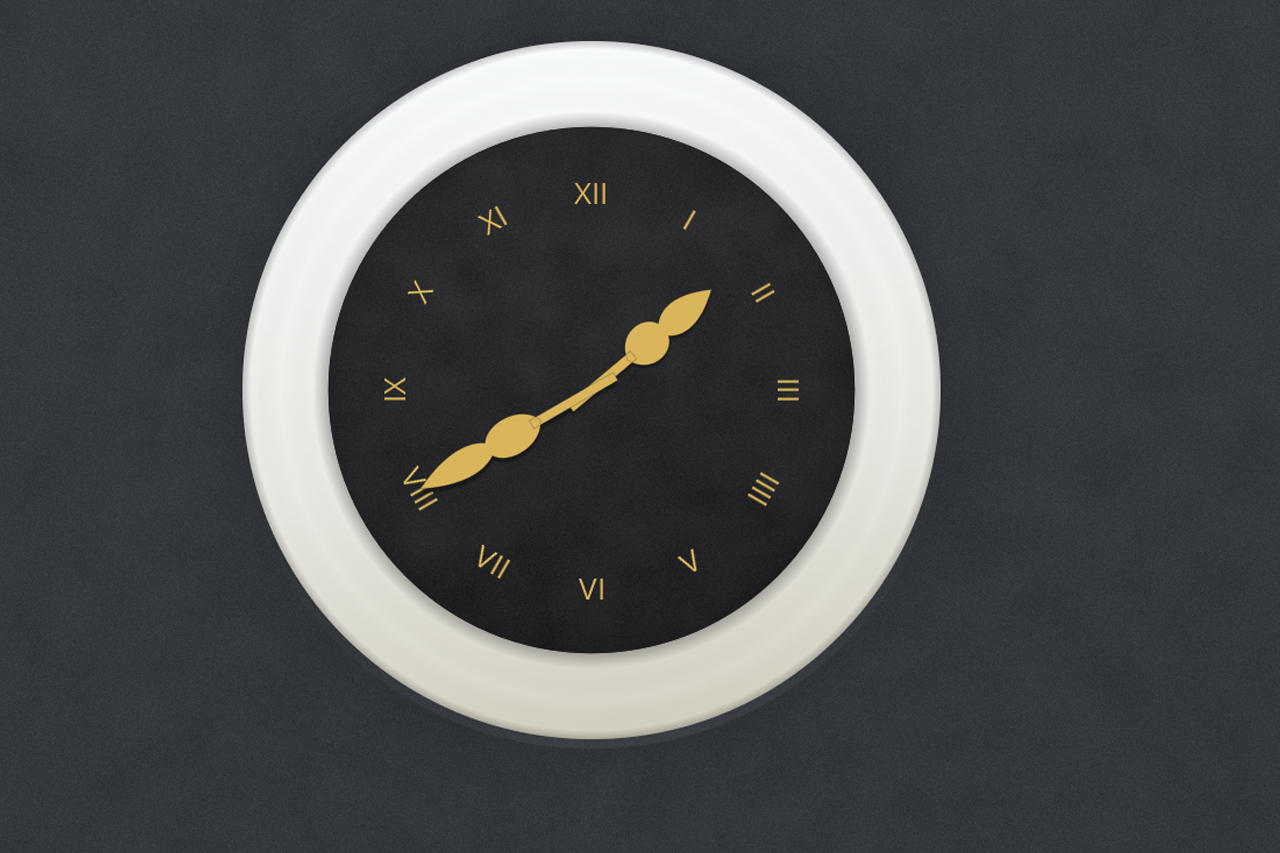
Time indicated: 1:40
